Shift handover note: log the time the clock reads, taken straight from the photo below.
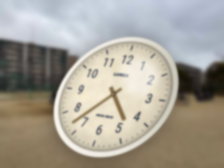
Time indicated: 4:37
